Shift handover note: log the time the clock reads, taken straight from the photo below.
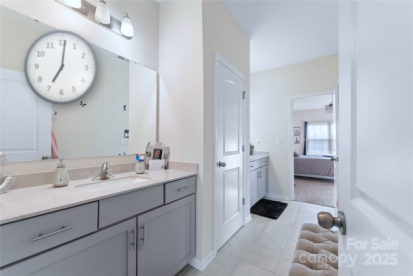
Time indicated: 7:01
